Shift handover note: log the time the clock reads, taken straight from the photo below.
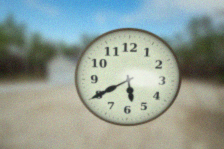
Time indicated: 5:40
